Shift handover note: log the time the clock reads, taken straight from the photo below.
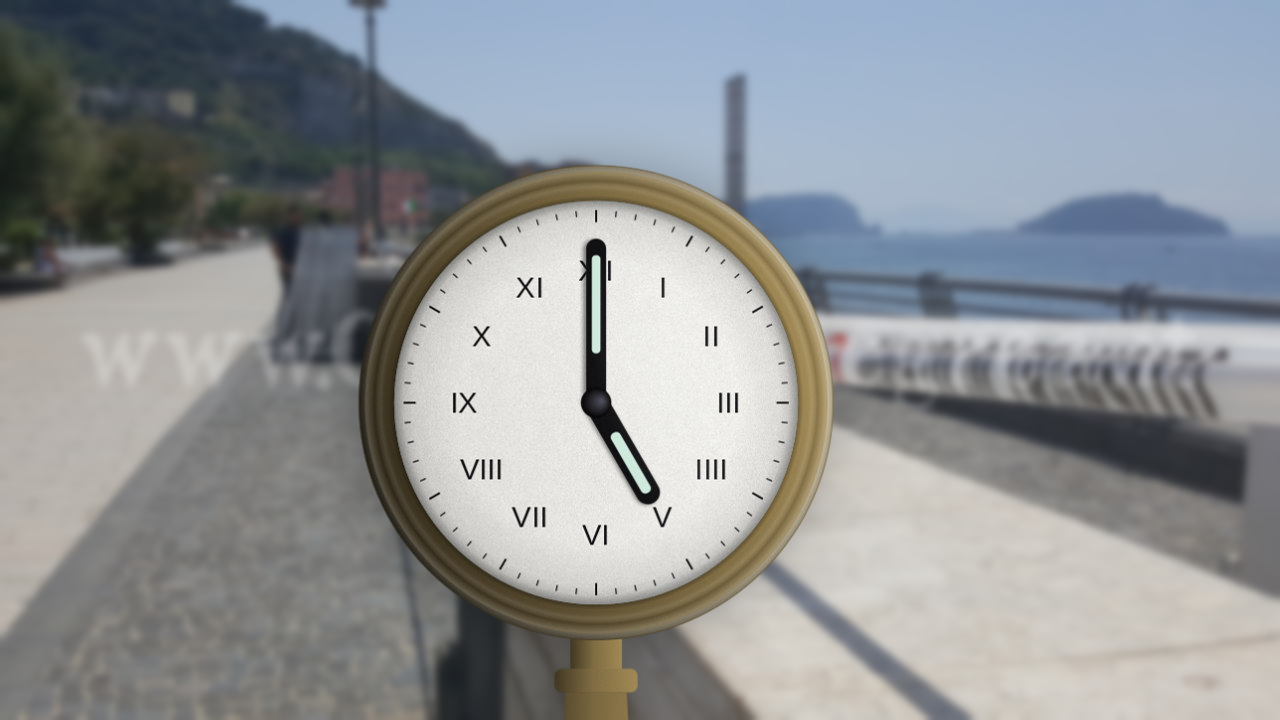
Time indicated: 5:00
